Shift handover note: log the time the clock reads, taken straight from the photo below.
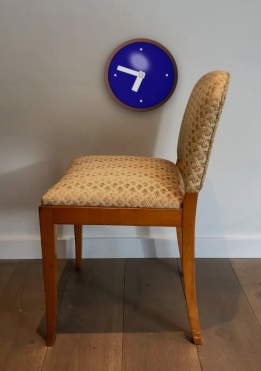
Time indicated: 6:48
